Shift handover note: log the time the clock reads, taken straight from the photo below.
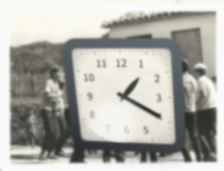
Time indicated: 1:20
